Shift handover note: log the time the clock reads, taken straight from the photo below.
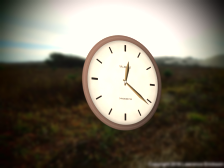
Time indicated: 12:21
